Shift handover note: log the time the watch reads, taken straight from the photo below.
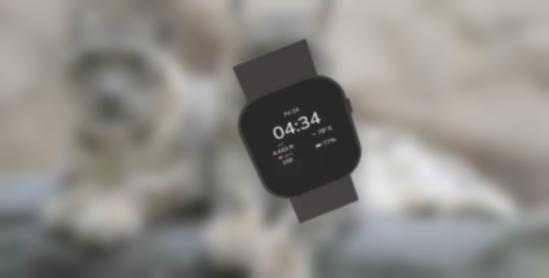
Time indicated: 4:34
